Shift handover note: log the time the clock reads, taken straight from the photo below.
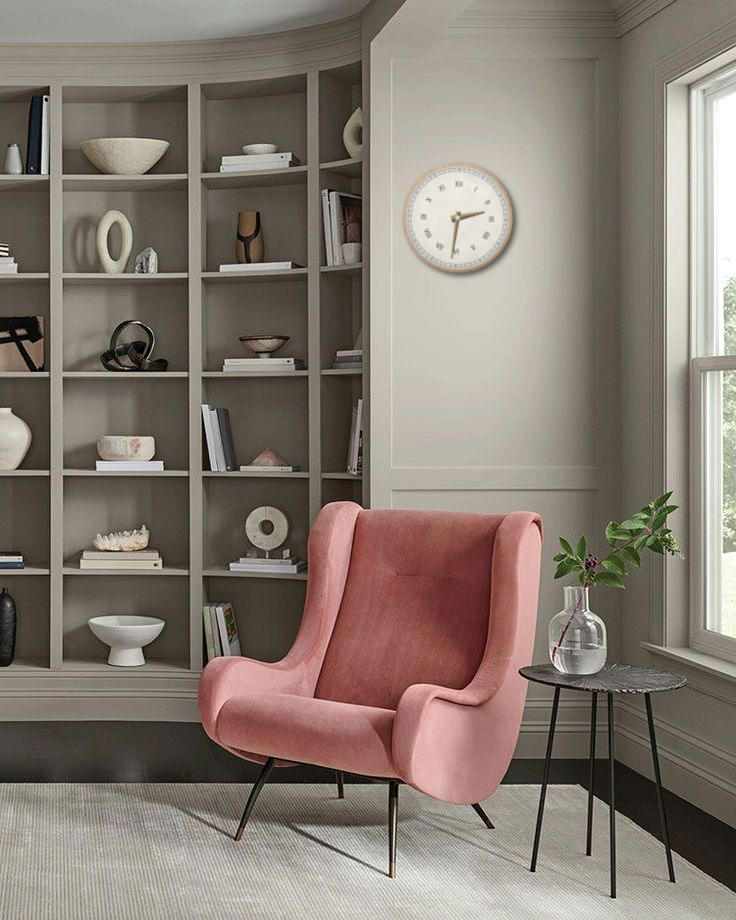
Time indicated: 2:31
